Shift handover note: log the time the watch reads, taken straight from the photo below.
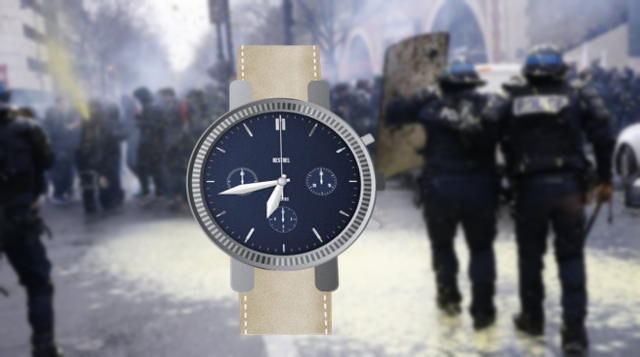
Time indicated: 6:43
